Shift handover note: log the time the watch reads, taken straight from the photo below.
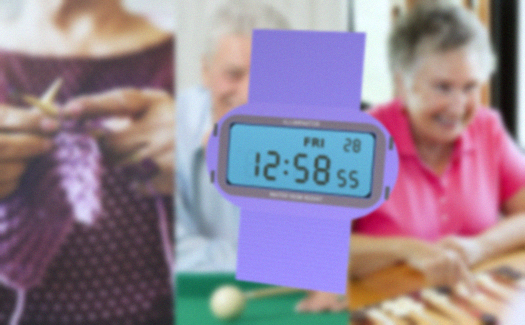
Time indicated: 12:58:55
